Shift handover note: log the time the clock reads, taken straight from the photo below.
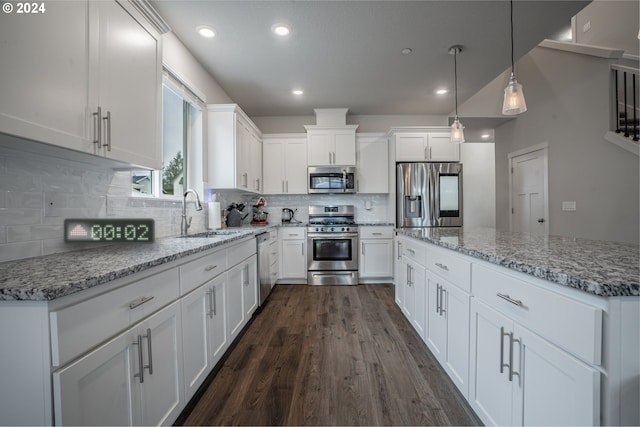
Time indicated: 0:02
